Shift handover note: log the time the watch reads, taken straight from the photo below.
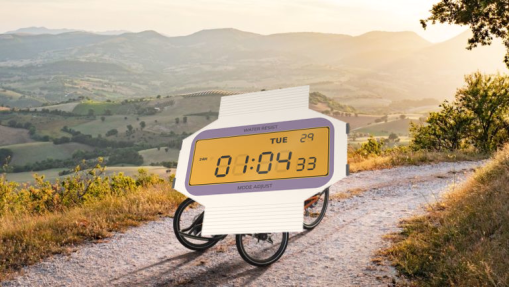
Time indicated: 1:04:33
